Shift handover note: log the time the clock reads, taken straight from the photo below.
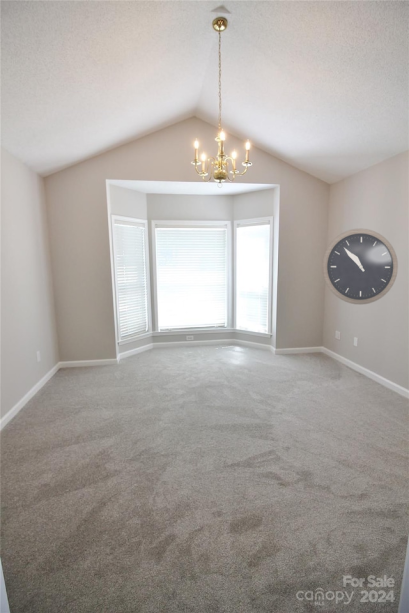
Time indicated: 10:53
